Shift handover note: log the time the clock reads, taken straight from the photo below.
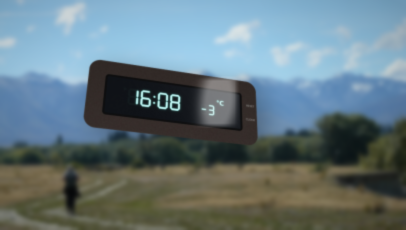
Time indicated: 16:08
